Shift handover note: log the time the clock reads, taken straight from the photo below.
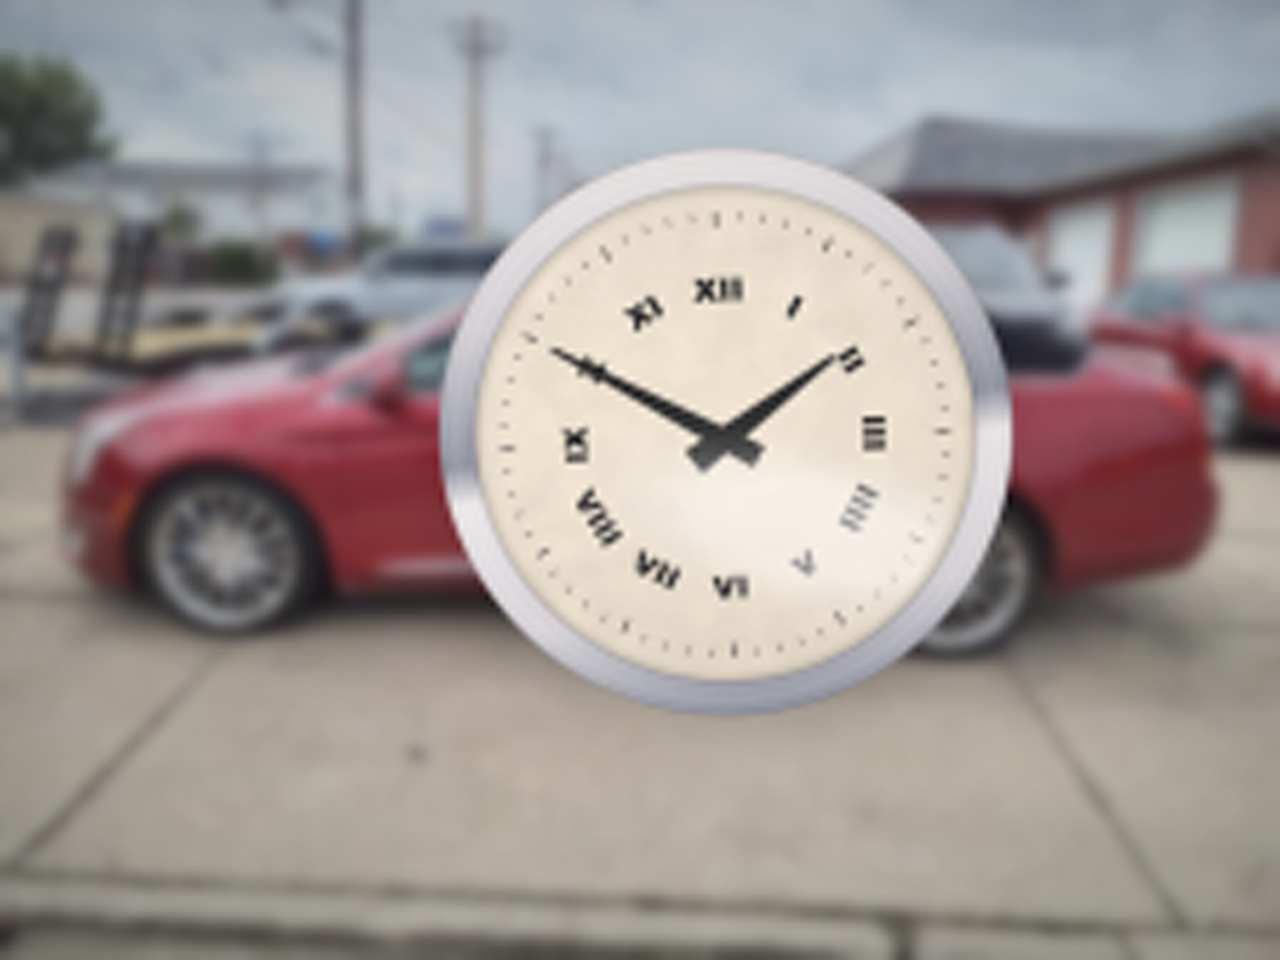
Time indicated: 1:50
